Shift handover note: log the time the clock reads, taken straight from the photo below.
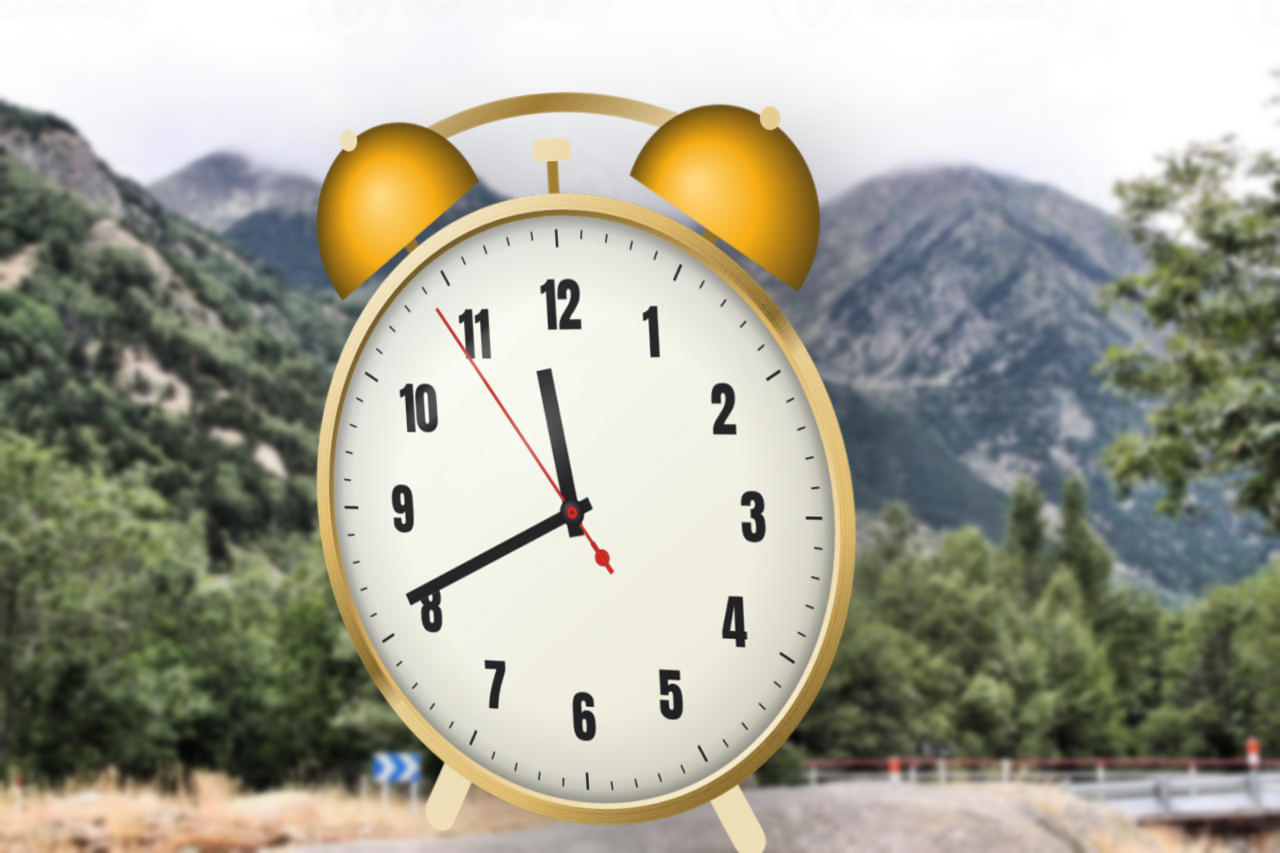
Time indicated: 11:40:54
